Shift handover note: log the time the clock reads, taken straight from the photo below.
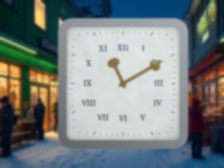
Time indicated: 11:10
